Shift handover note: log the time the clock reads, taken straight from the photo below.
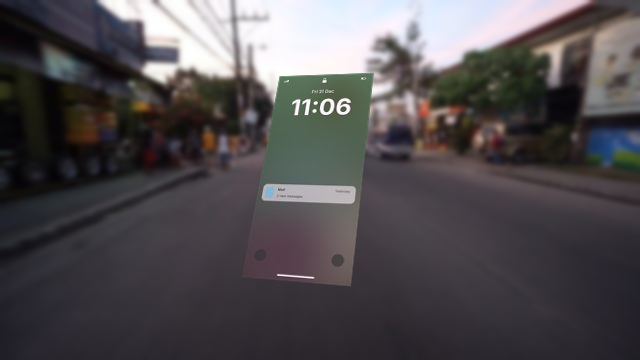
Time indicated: 11:06
